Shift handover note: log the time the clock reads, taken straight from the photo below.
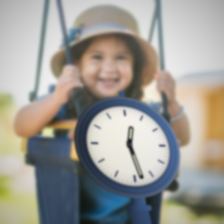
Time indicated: 12:28
